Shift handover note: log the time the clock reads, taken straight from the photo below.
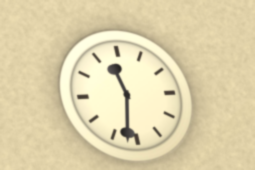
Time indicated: 11:32
